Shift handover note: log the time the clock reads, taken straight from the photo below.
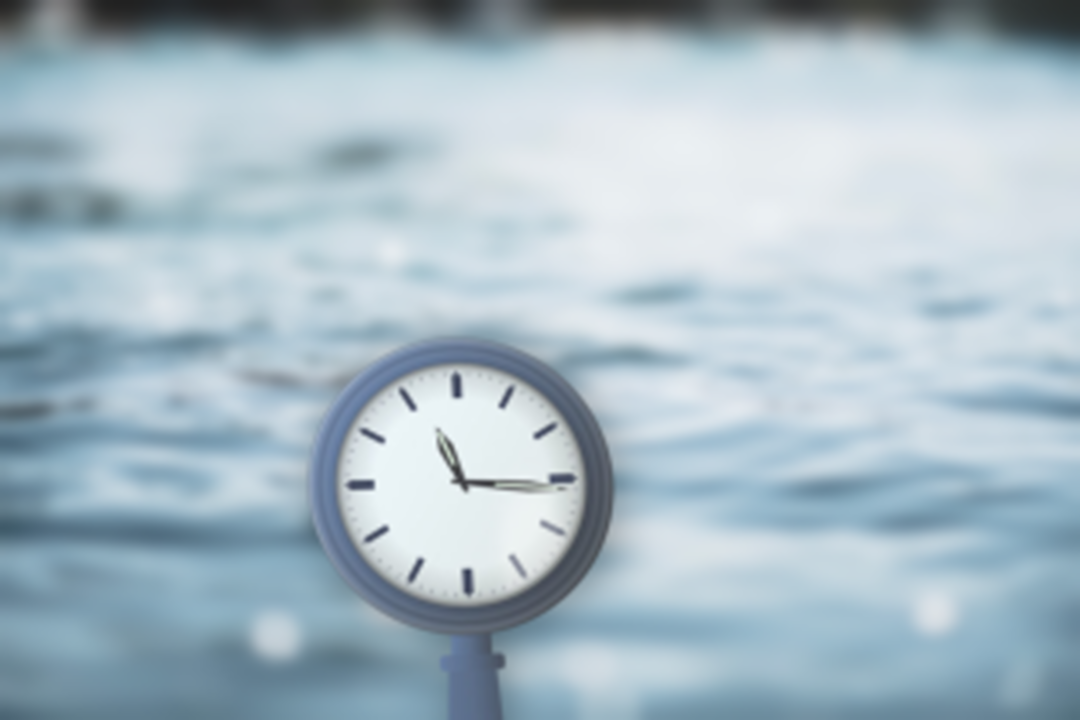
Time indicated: 11:16
